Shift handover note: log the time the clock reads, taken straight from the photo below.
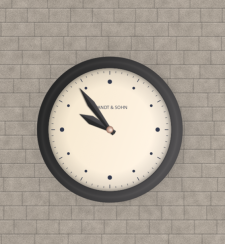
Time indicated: 9:54
